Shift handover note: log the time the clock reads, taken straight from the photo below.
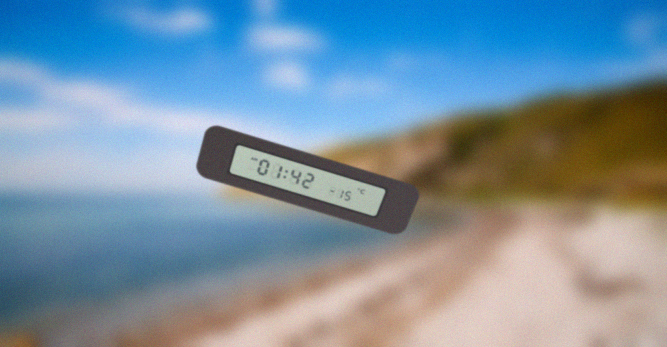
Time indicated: 1:42
